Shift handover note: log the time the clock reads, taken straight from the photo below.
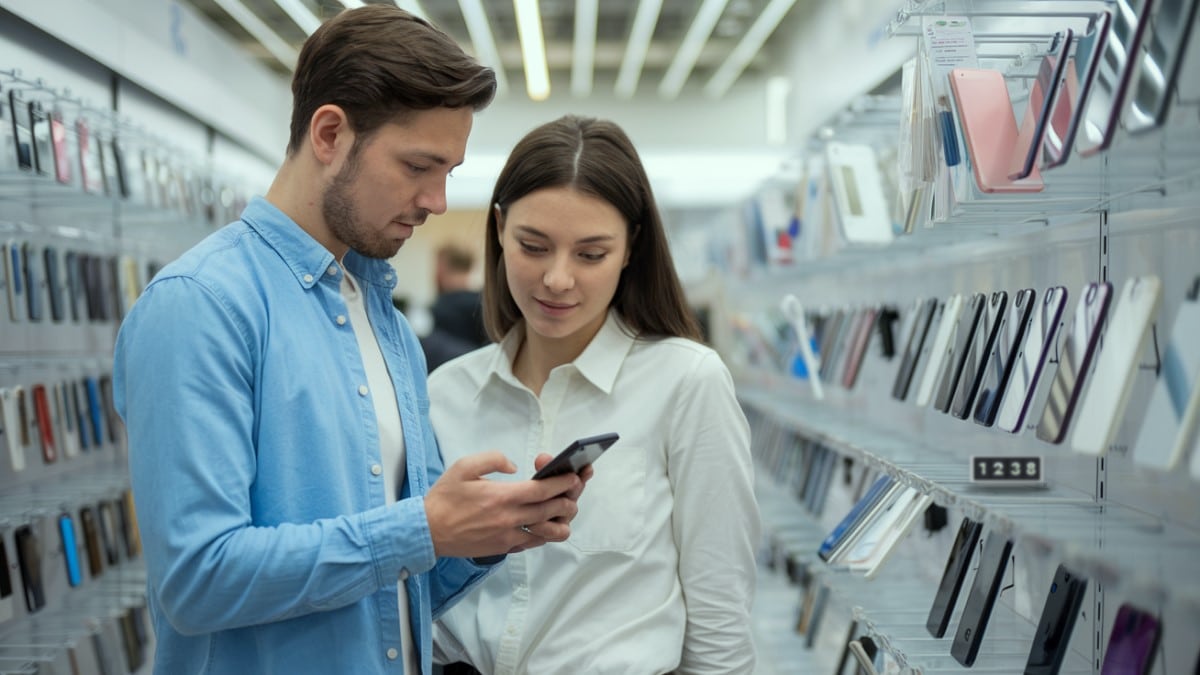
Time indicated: 12:38
